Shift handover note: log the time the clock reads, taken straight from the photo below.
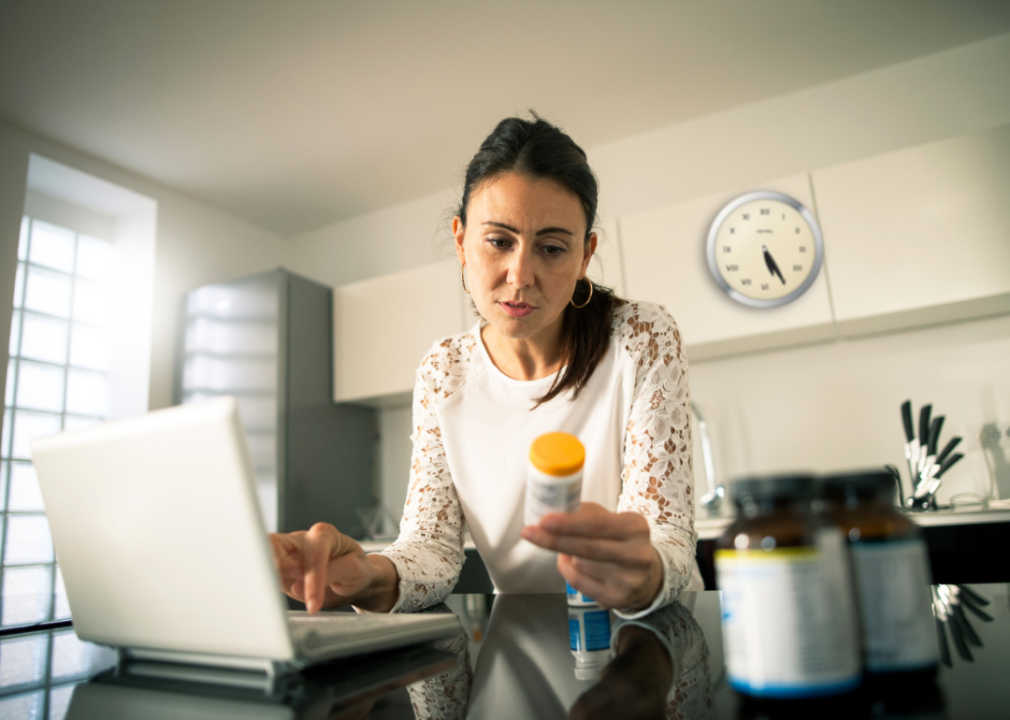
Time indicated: 5:25
